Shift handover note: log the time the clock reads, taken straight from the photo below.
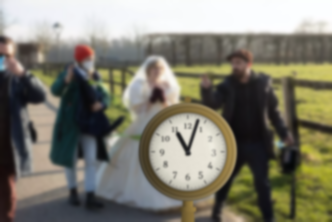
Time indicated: 11:03
